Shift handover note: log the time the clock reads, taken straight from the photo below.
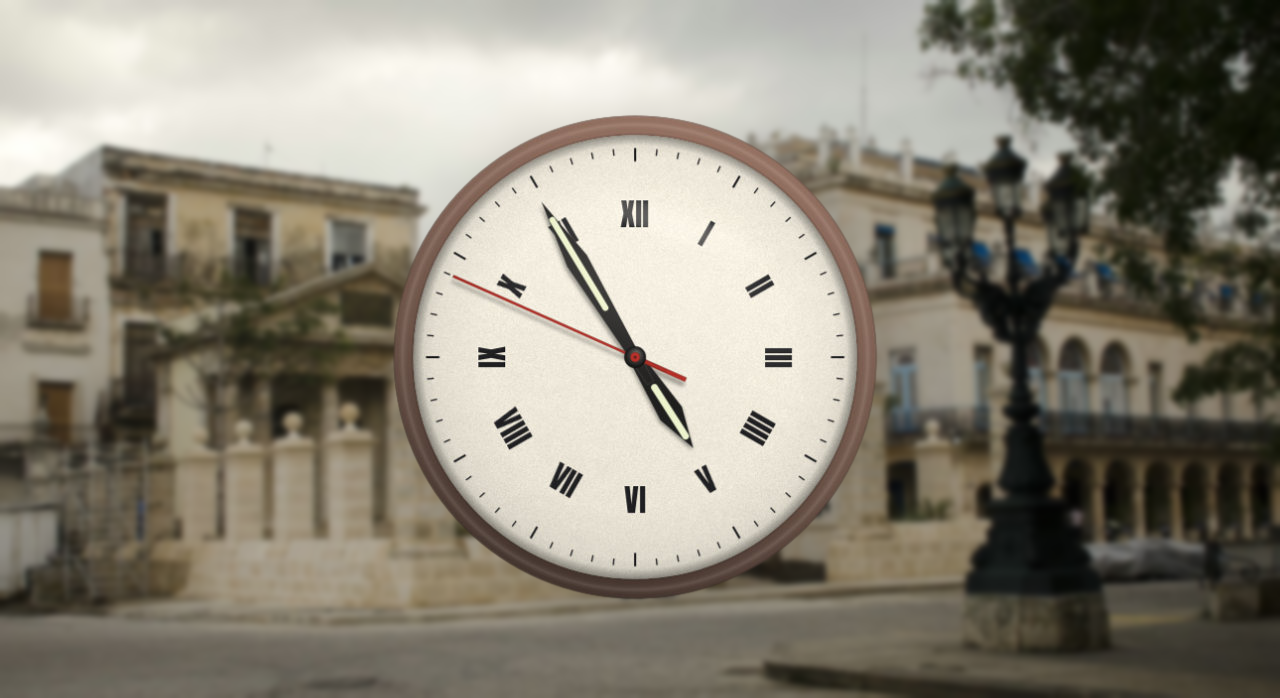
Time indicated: 4:54:49
